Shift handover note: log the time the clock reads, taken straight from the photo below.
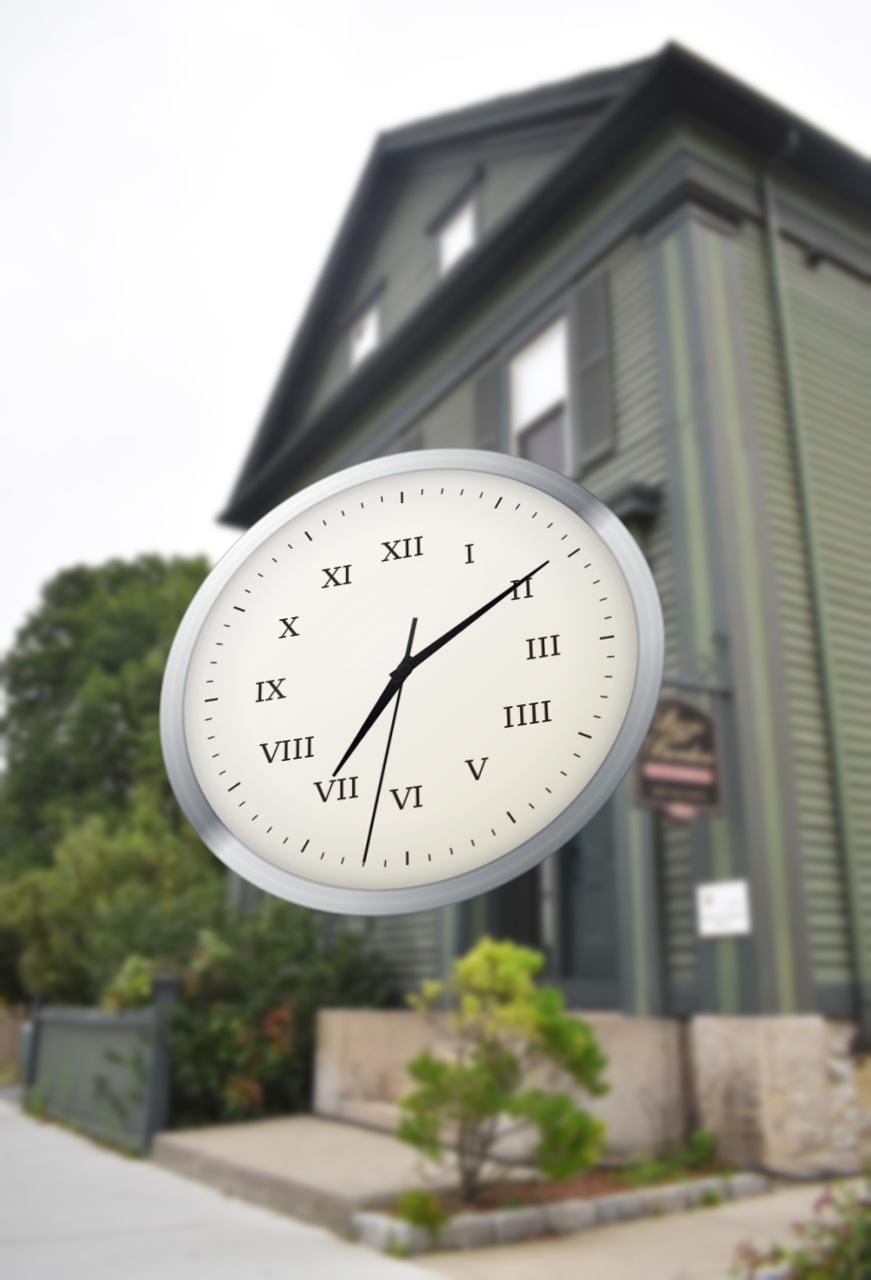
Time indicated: 7:09:32
